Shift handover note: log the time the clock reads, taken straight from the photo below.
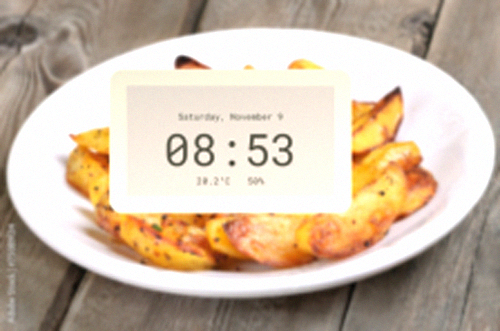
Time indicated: 8:53
